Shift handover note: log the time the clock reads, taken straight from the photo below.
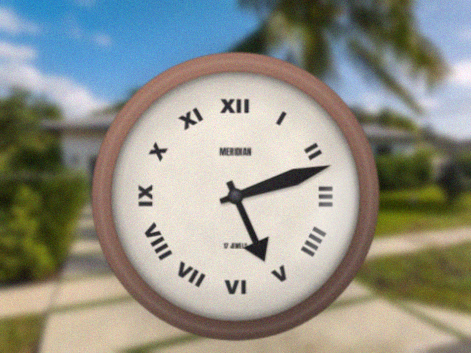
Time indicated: 5:12
